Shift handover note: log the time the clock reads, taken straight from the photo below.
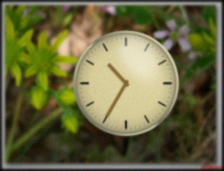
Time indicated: 10:35
